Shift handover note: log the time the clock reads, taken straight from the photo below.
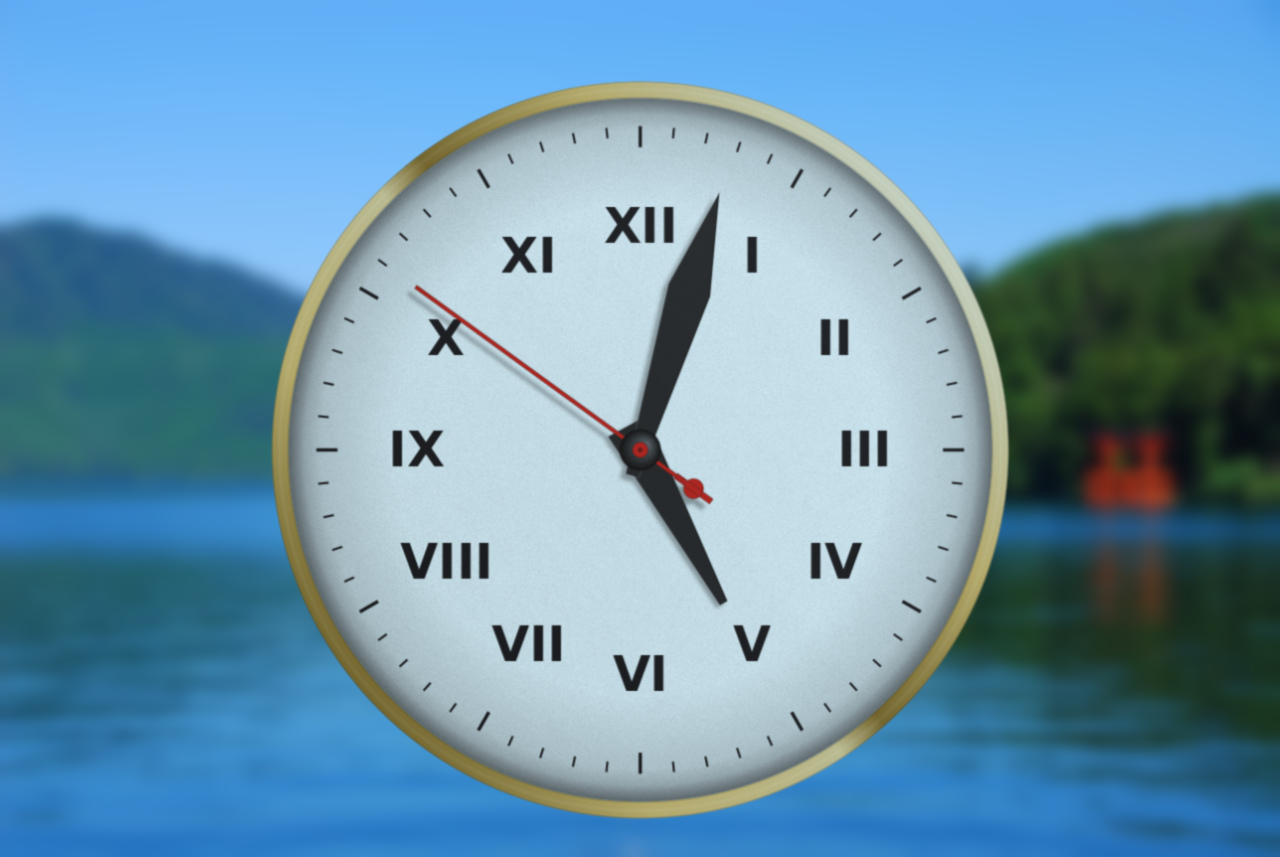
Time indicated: 5:02:51
